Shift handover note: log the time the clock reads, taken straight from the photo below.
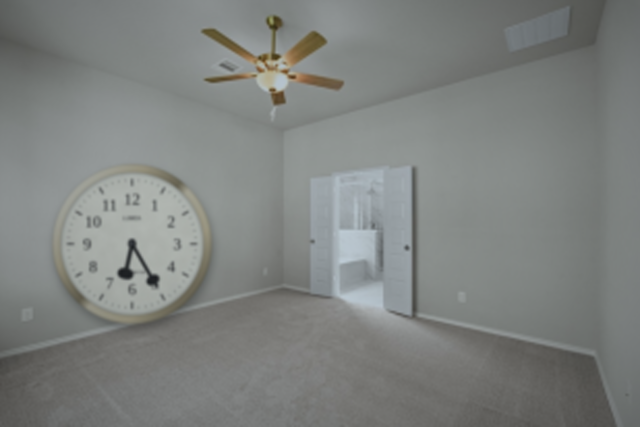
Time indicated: 6:25
